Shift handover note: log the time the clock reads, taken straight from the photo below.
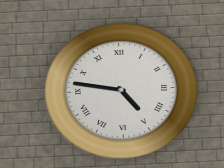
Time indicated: 4:47
